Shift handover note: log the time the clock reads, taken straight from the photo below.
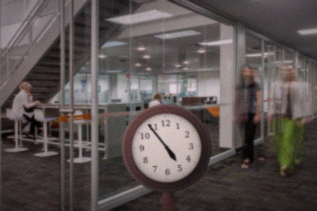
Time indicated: 4:54
